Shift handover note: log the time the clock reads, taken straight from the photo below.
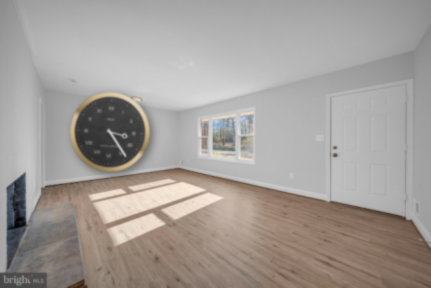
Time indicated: 3:24
